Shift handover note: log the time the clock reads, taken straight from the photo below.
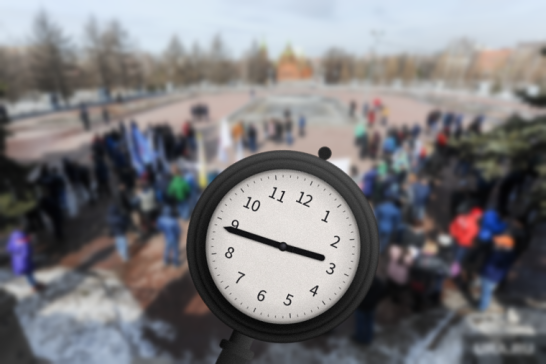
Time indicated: 2:44
